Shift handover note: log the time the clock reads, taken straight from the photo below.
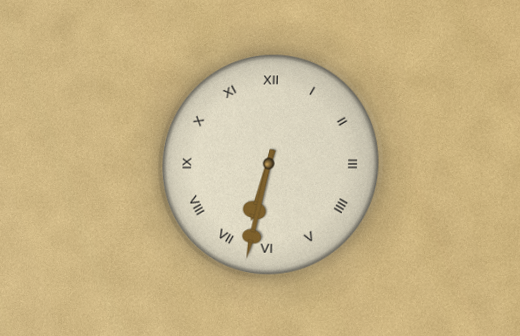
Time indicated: 6:32
